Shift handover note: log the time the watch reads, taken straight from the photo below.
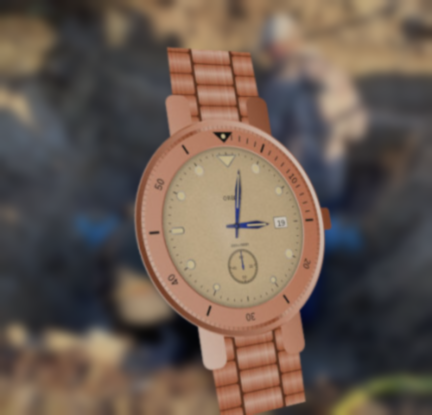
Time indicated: 3:02
